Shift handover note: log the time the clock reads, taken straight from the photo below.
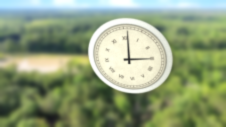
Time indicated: 3:01
